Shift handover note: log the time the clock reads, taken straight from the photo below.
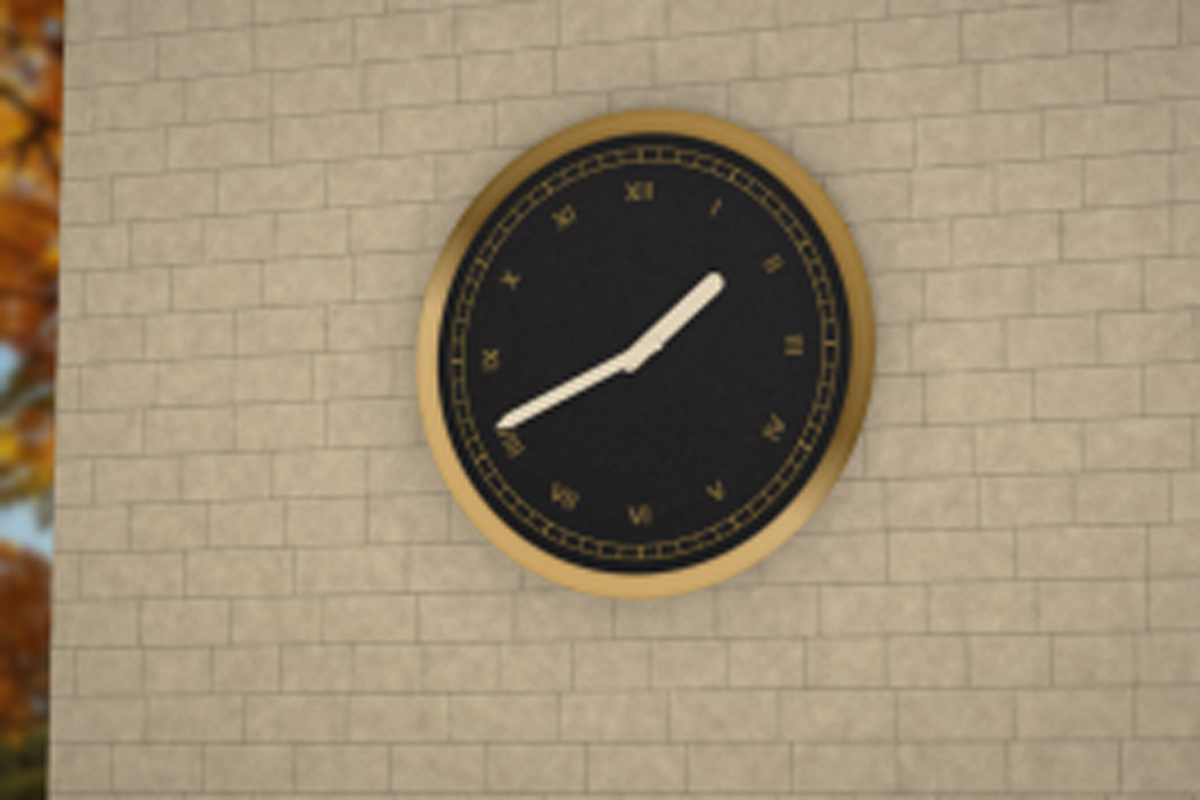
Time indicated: 1:41
